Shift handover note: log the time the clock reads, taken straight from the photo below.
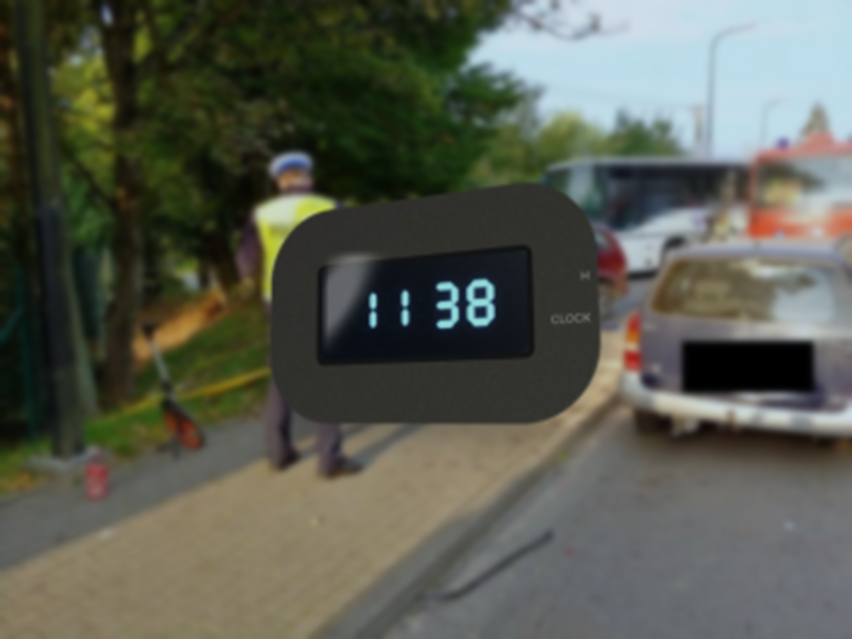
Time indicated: 11:38
